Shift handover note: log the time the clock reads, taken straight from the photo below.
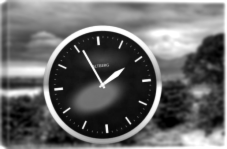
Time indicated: 1:56
